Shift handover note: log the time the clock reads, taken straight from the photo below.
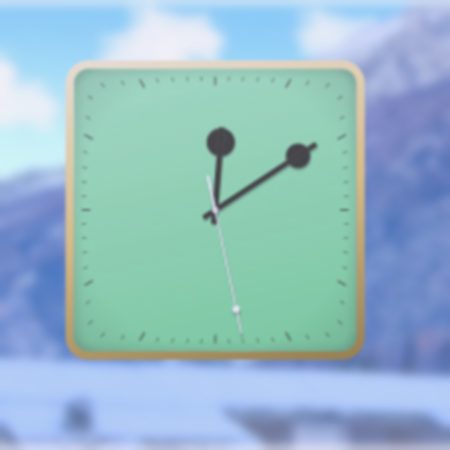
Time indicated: 12:09:28
